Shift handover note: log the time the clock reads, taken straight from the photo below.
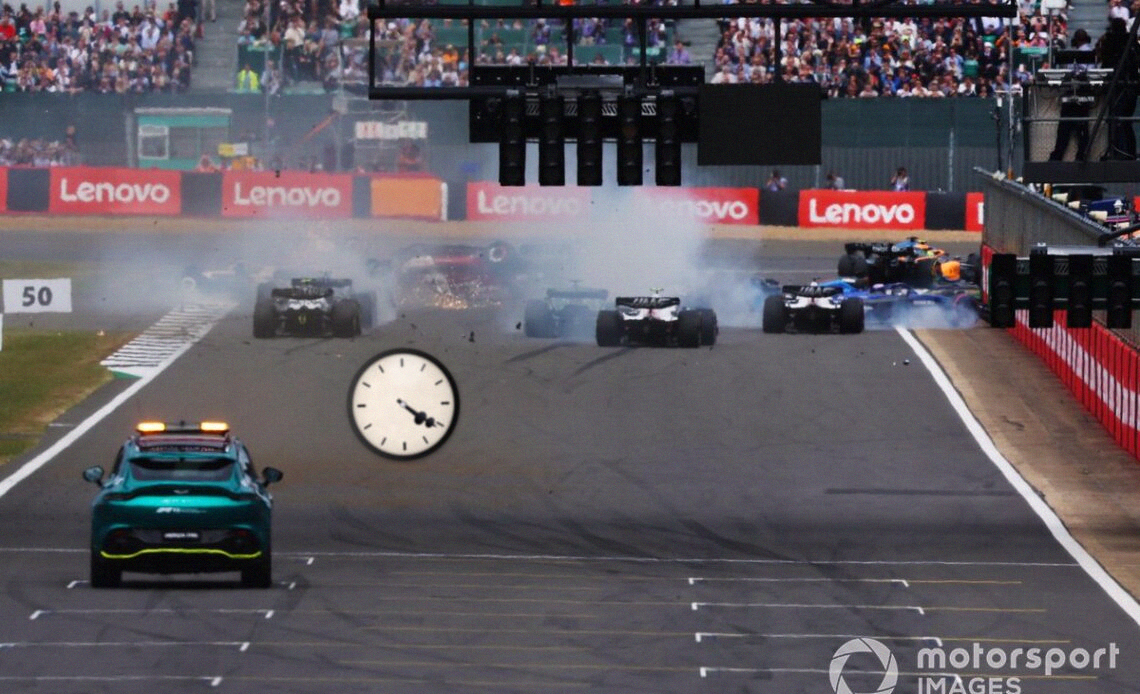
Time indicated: 4:21
